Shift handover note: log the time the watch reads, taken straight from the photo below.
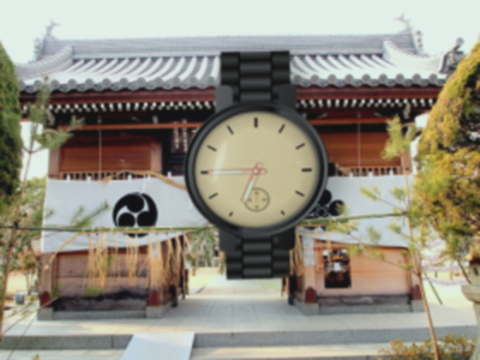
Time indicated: 6:45
